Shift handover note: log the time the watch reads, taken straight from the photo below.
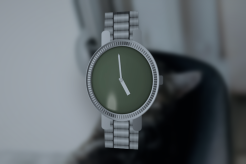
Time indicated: 4:59
